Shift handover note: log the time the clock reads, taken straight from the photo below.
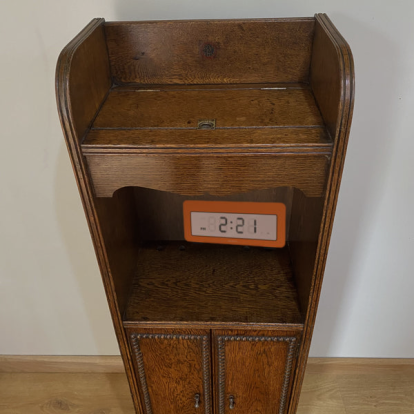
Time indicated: 2:21
